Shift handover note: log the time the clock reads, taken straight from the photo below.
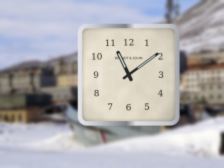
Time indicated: 11:09
